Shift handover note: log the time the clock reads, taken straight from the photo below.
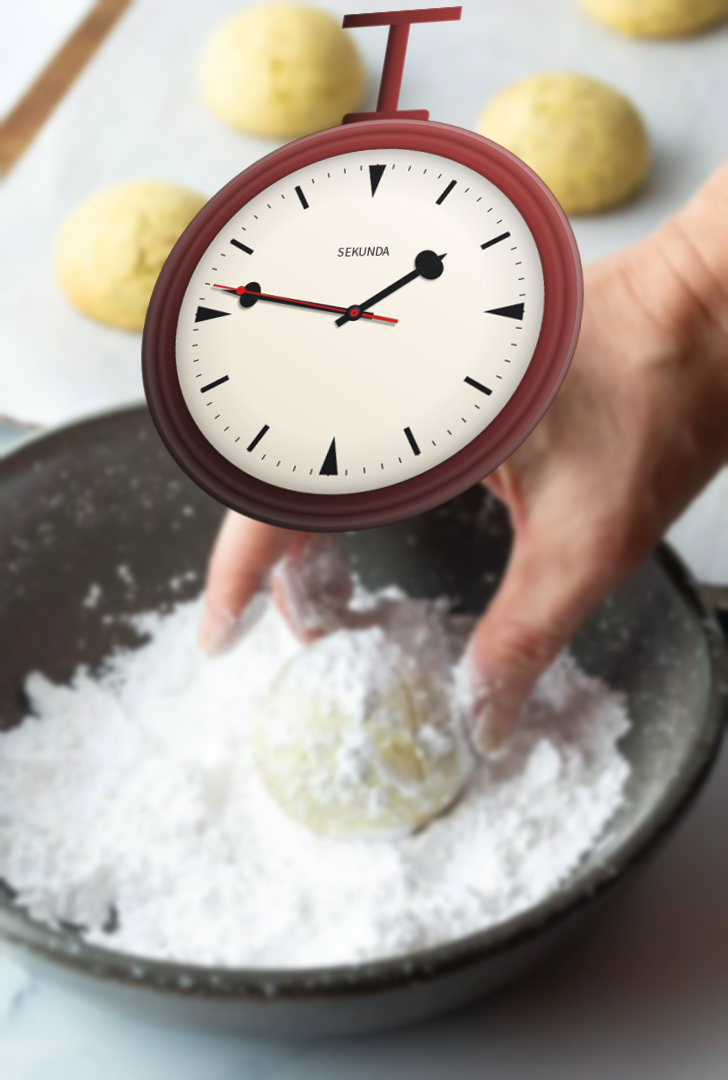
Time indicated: 1:46:47
